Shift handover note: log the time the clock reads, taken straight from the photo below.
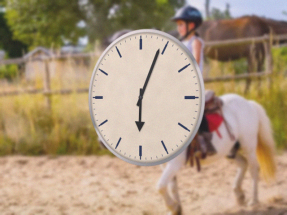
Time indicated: 6:04
